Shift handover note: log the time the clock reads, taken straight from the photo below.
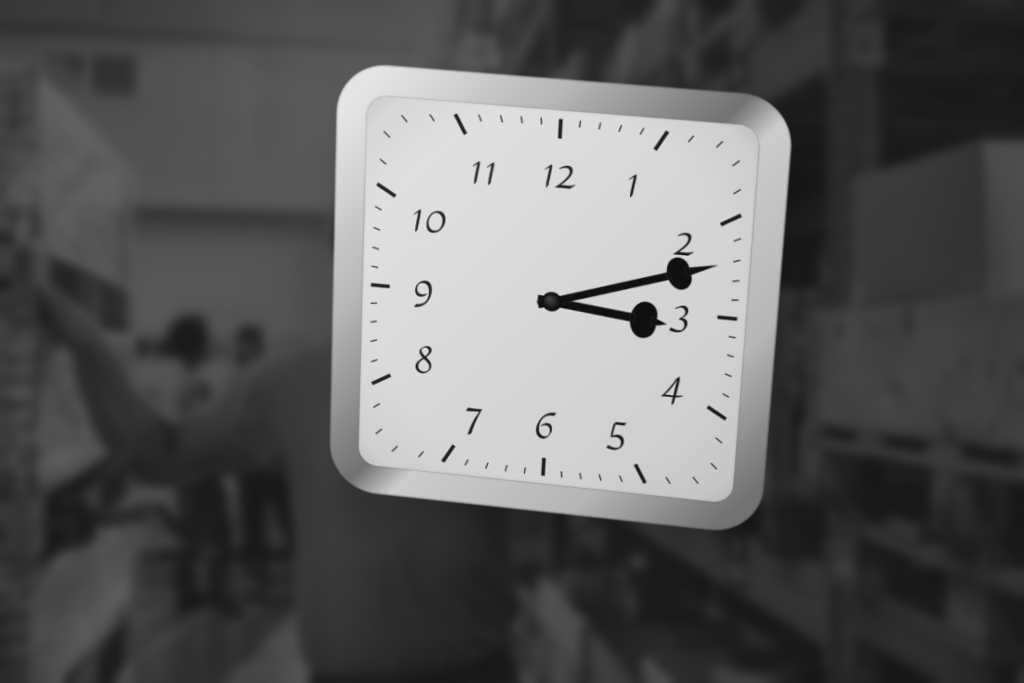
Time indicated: 3:12
